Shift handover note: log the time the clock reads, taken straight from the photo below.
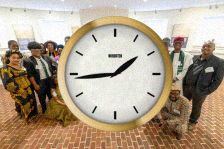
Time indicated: 1:44
